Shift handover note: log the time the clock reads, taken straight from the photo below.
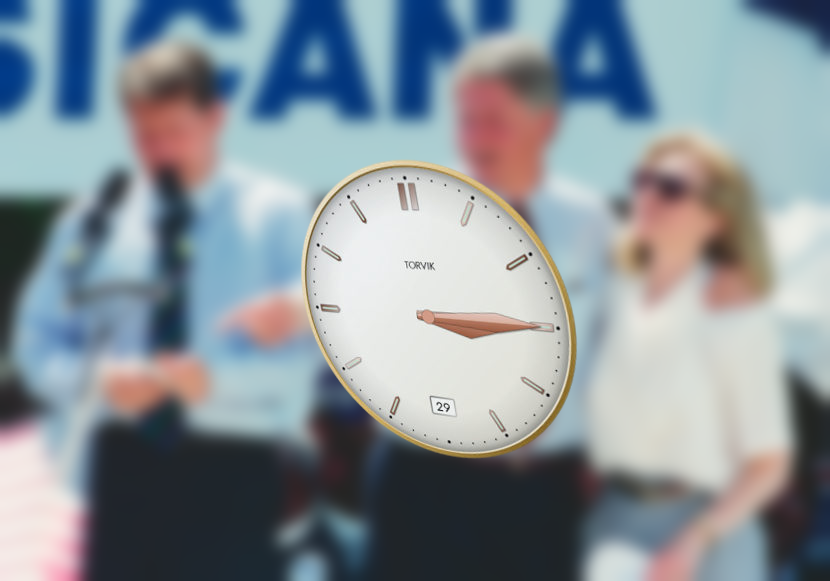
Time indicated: 3:15
